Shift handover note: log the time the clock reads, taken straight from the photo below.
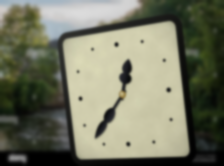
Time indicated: 12:37
